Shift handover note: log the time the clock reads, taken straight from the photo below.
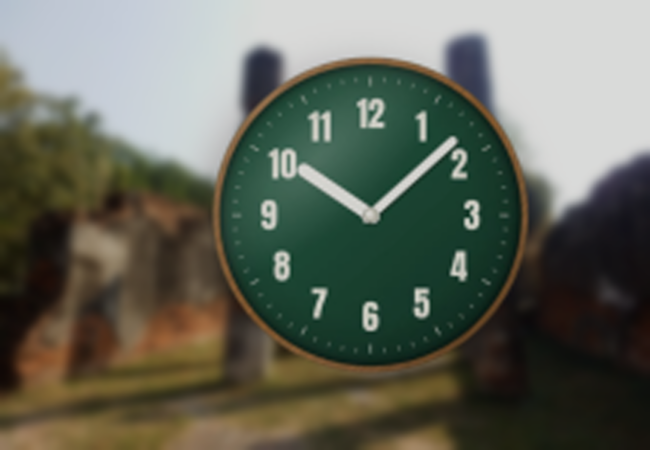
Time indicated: 10:08
